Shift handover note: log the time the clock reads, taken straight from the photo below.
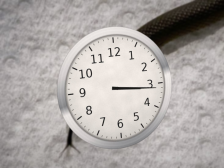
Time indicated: 3:16
